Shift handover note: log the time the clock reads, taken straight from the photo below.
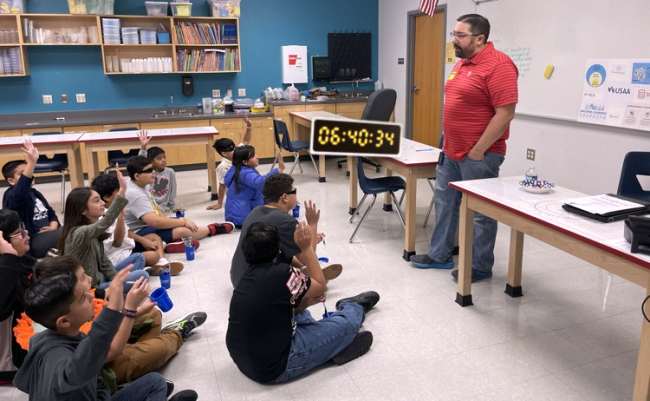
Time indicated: 6:40:34
